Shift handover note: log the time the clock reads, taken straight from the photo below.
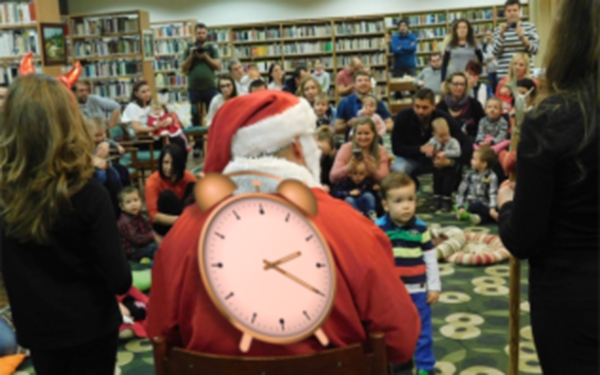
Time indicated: 2:20
